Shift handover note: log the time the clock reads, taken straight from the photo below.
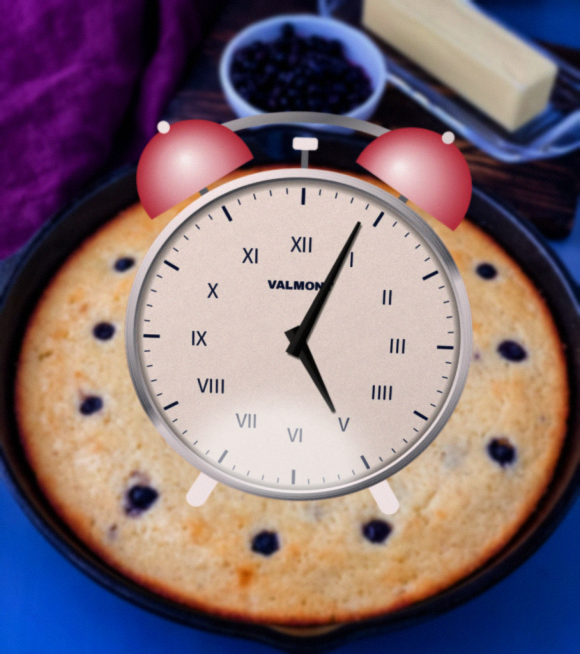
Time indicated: 5:04
